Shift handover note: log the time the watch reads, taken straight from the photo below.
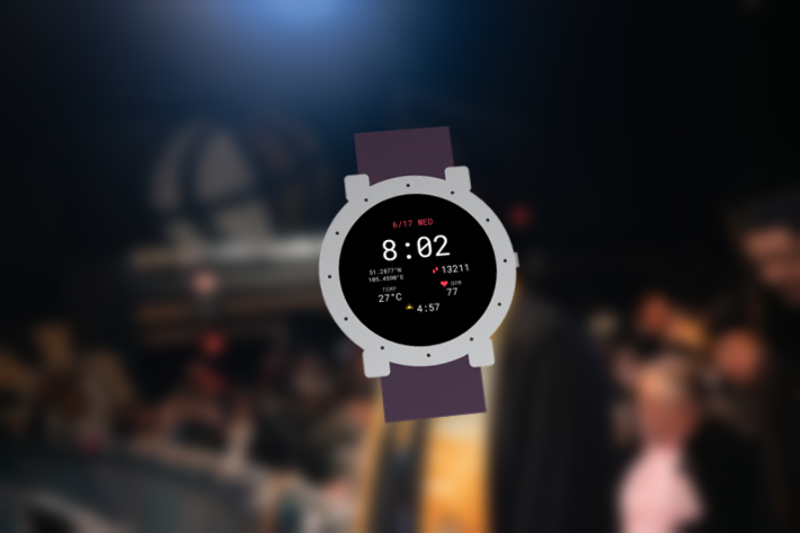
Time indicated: 8:02
